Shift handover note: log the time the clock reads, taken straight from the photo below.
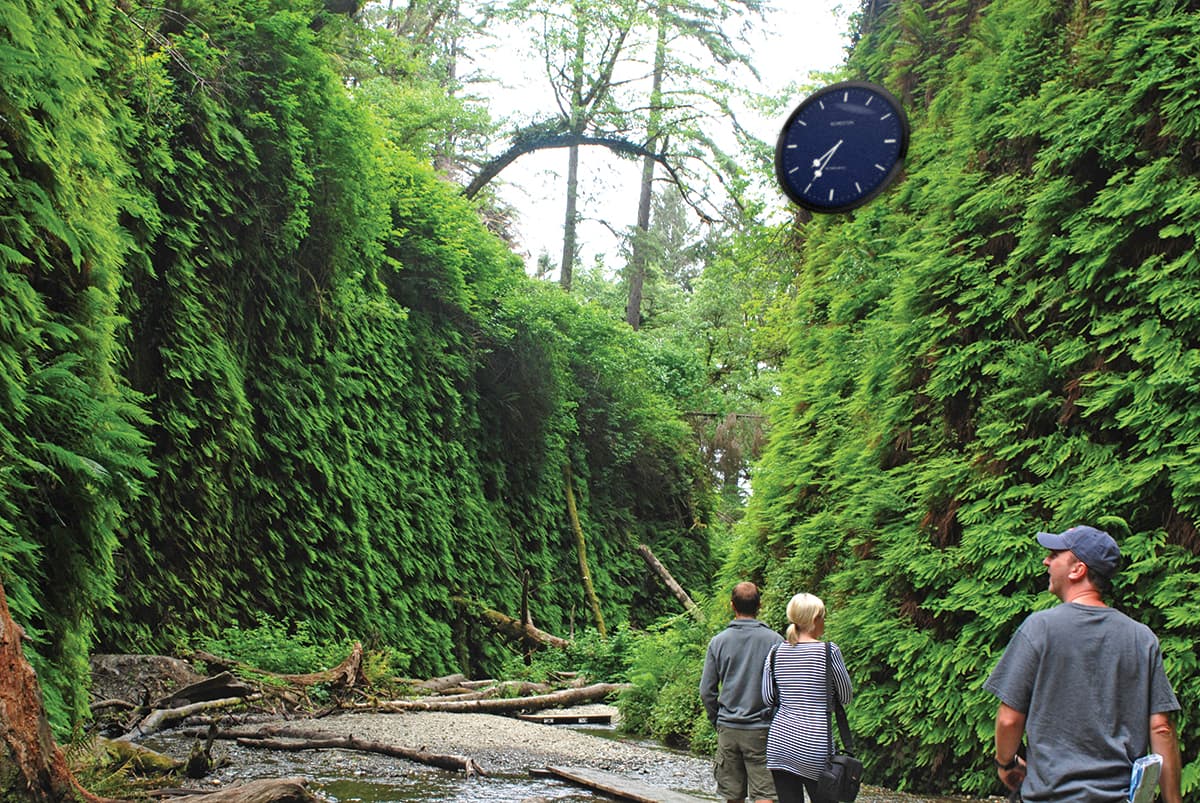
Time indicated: 7:35
